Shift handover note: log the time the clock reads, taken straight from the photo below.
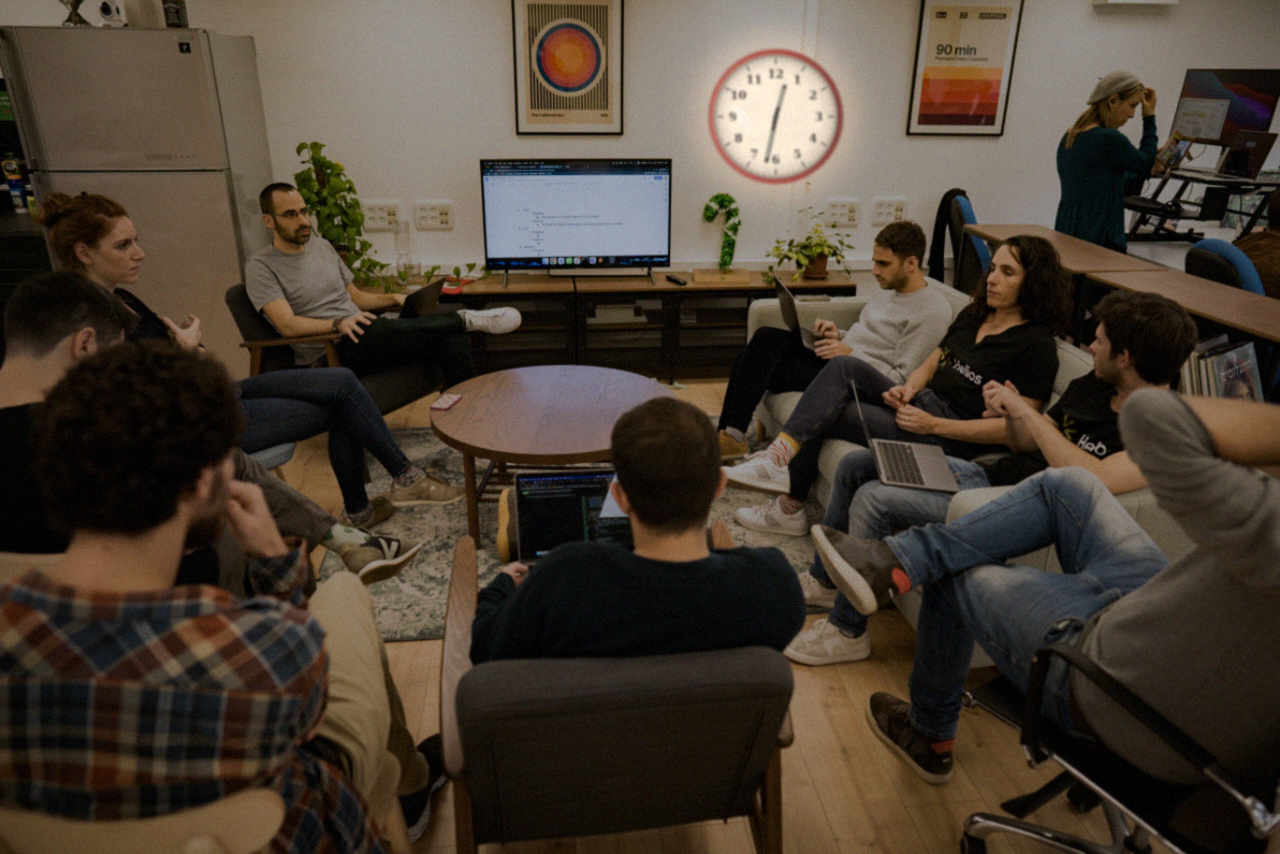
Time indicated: 12:32
